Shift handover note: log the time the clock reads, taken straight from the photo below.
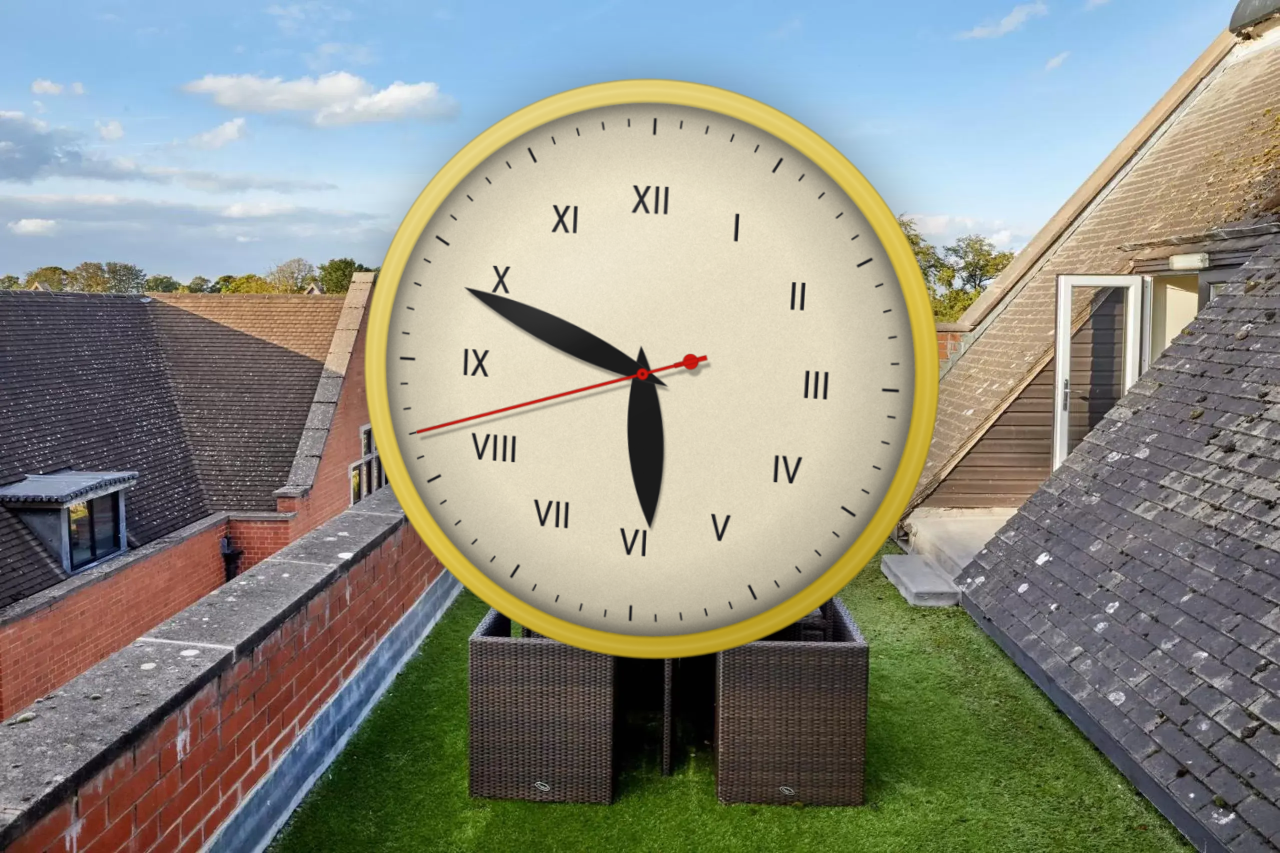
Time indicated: 5:48:42
